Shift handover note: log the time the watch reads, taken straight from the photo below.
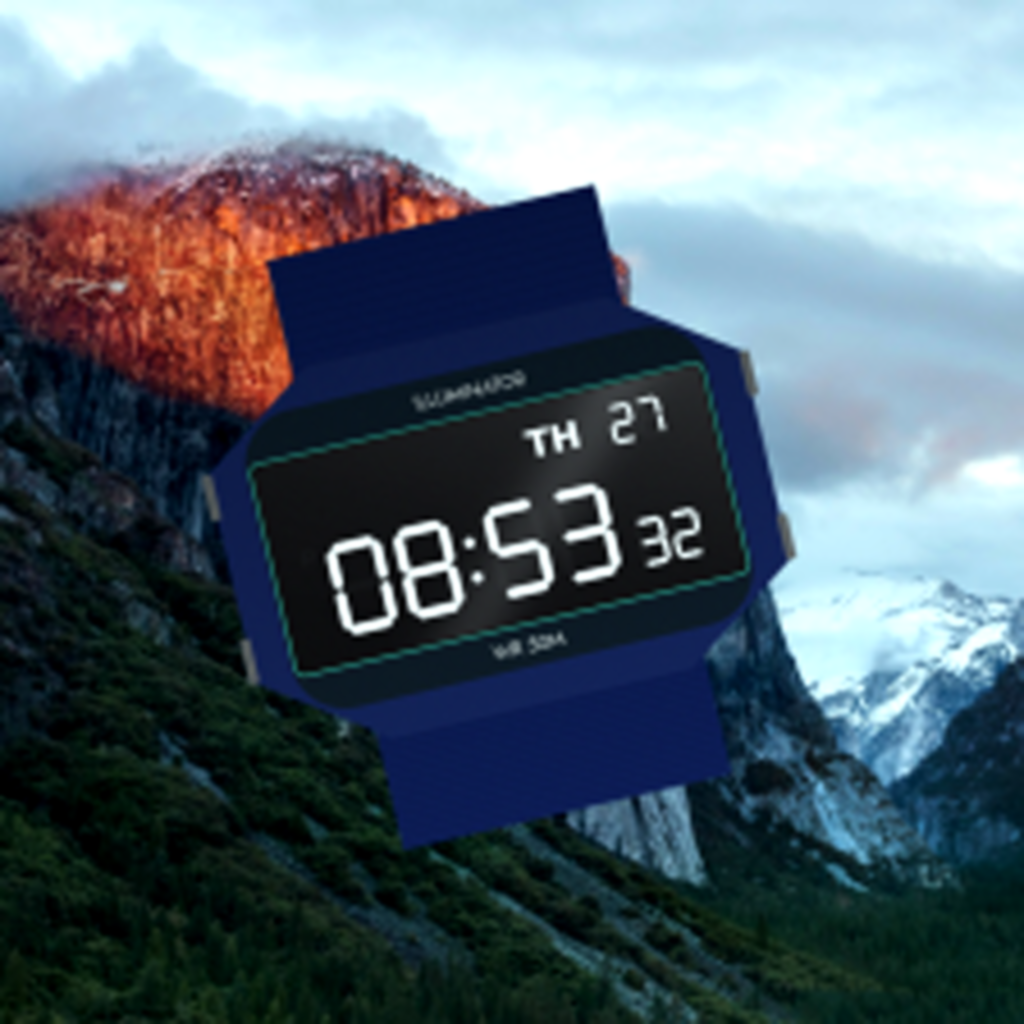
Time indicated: 8:53:32
